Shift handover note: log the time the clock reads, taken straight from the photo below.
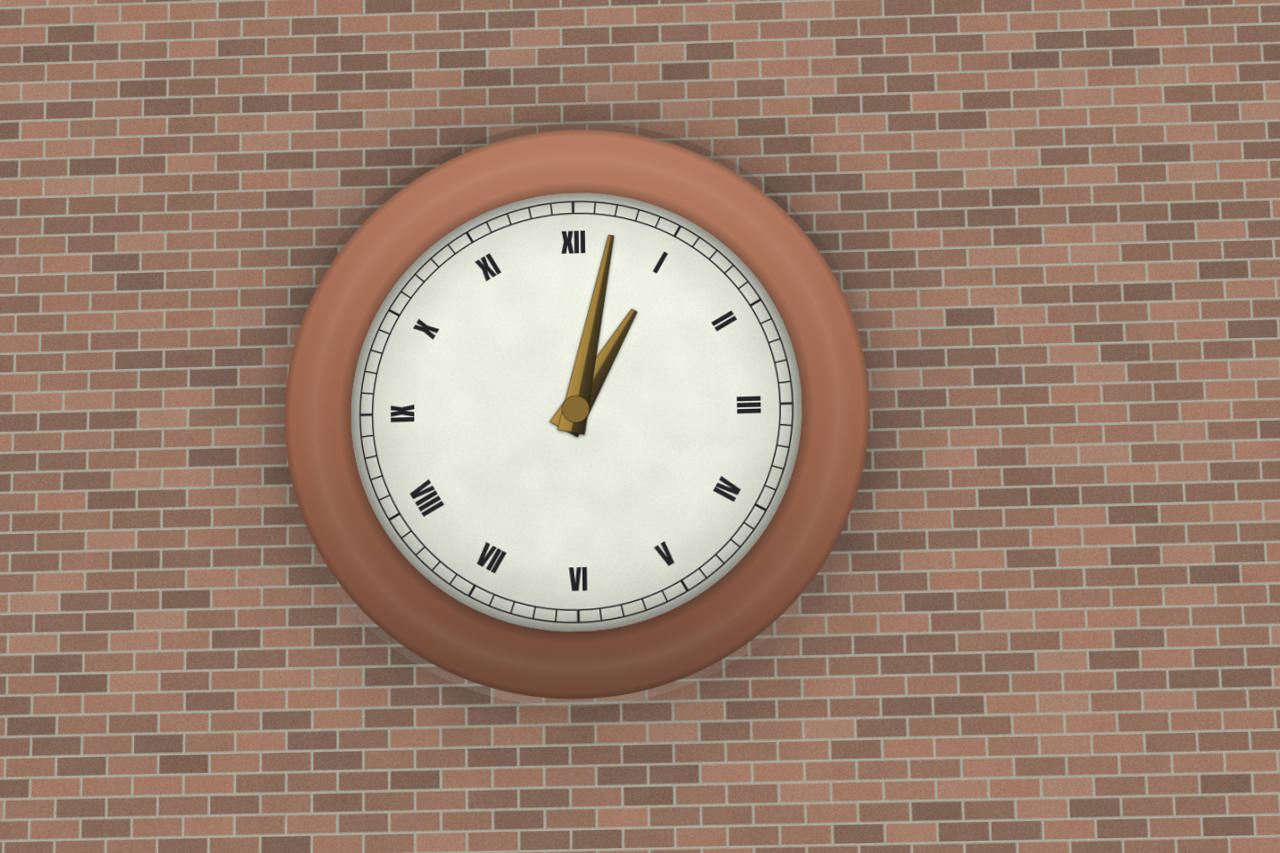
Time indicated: 1:02
